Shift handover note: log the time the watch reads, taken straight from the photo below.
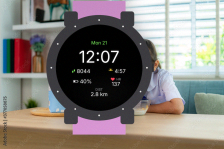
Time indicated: 12:07
